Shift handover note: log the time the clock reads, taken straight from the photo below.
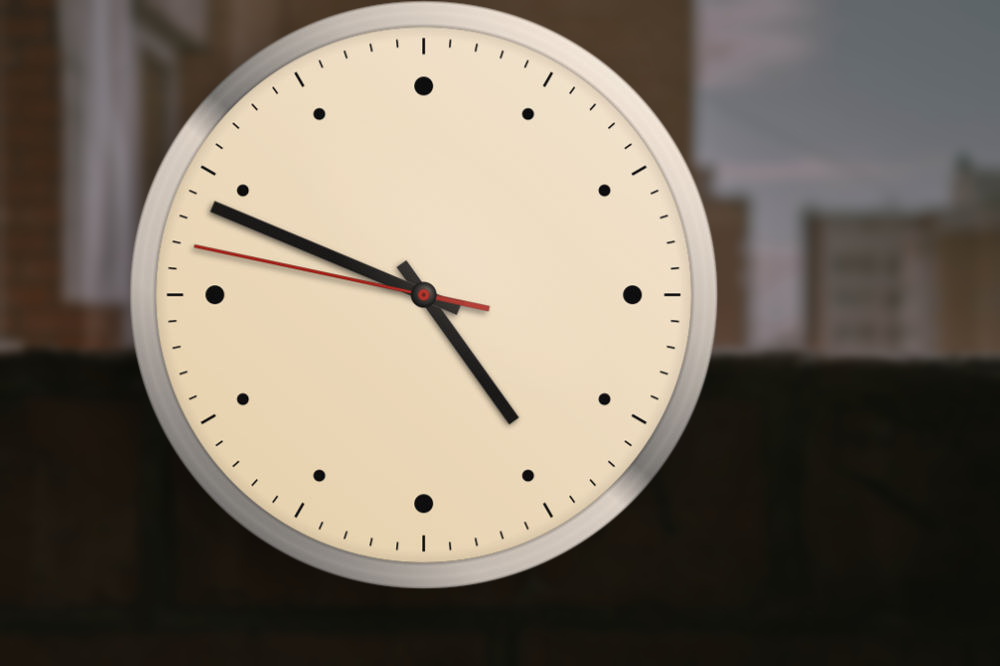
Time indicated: 4:48:47
